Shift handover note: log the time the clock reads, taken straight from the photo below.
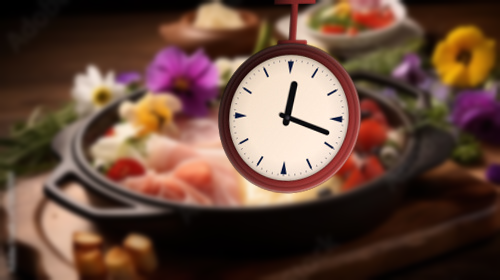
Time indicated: 12:18
